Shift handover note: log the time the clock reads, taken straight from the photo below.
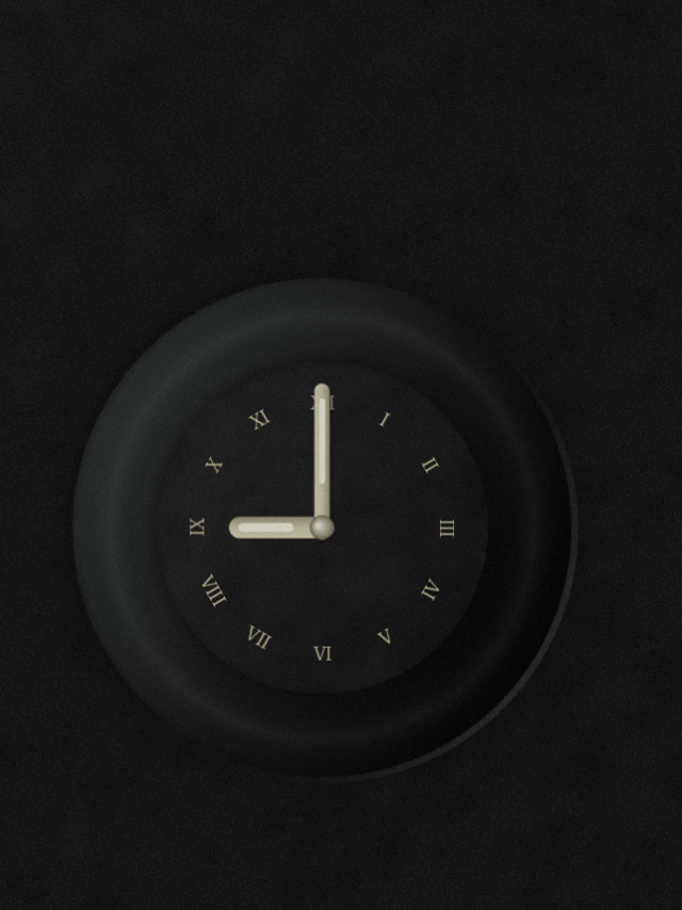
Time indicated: 9:00
